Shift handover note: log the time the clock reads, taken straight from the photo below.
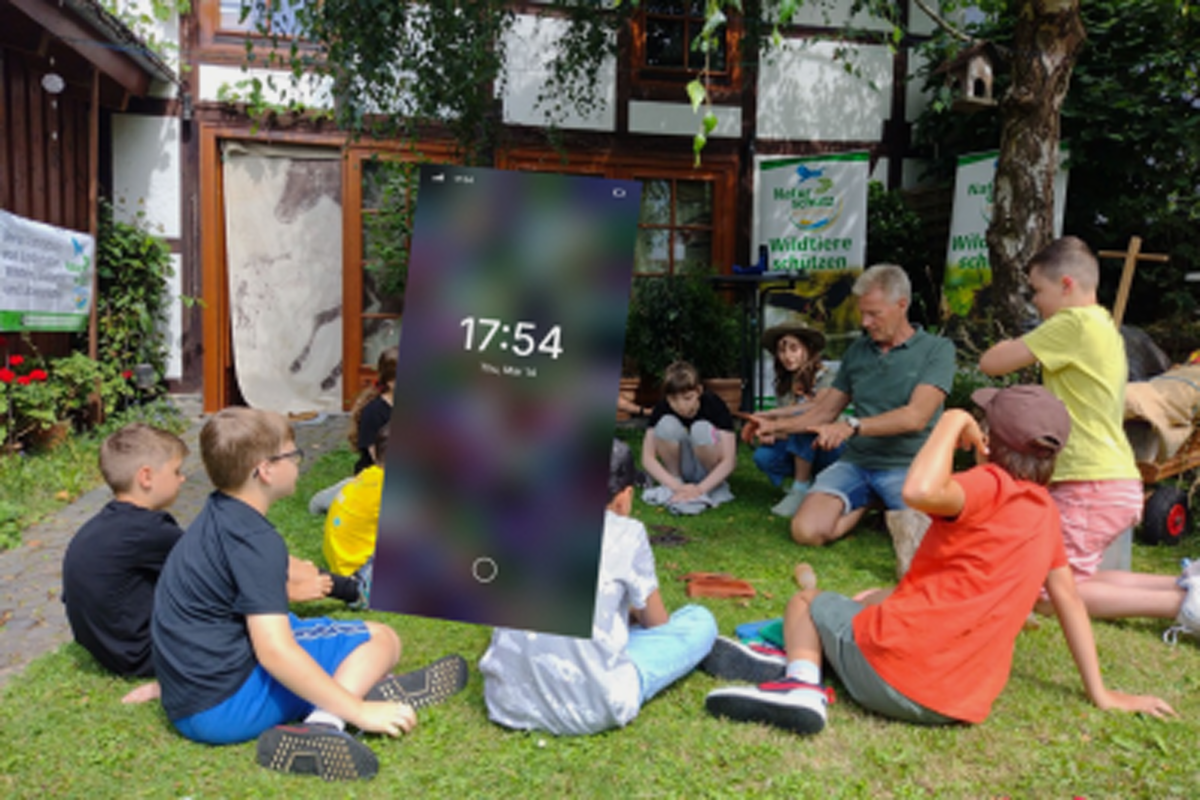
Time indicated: 17:54
